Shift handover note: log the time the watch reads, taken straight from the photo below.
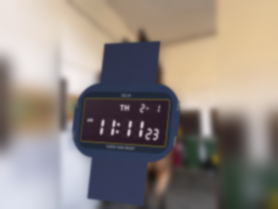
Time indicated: 11:11
